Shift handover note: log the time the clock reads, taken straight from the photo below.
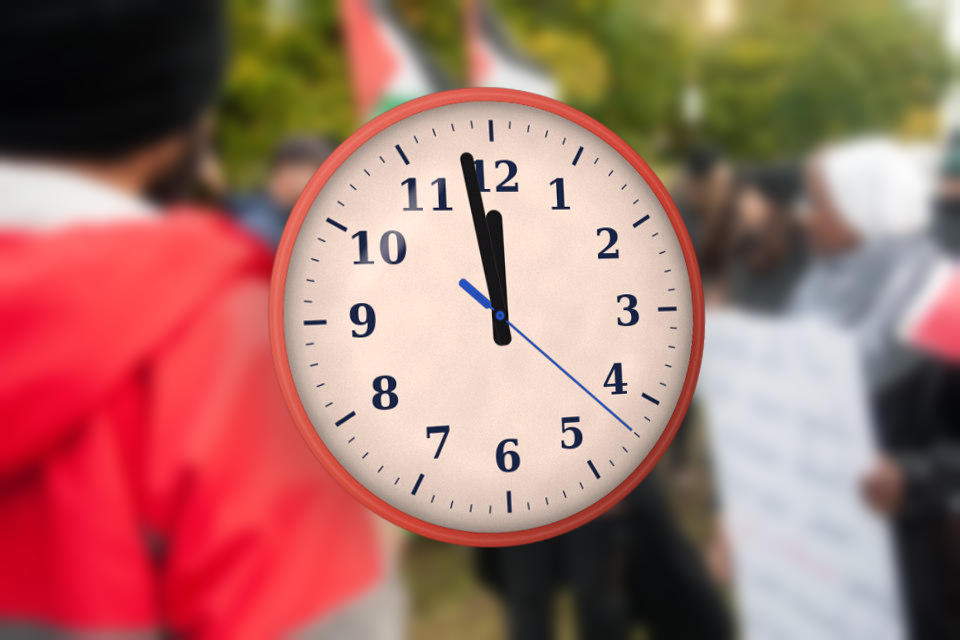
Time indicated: 11:58:22
